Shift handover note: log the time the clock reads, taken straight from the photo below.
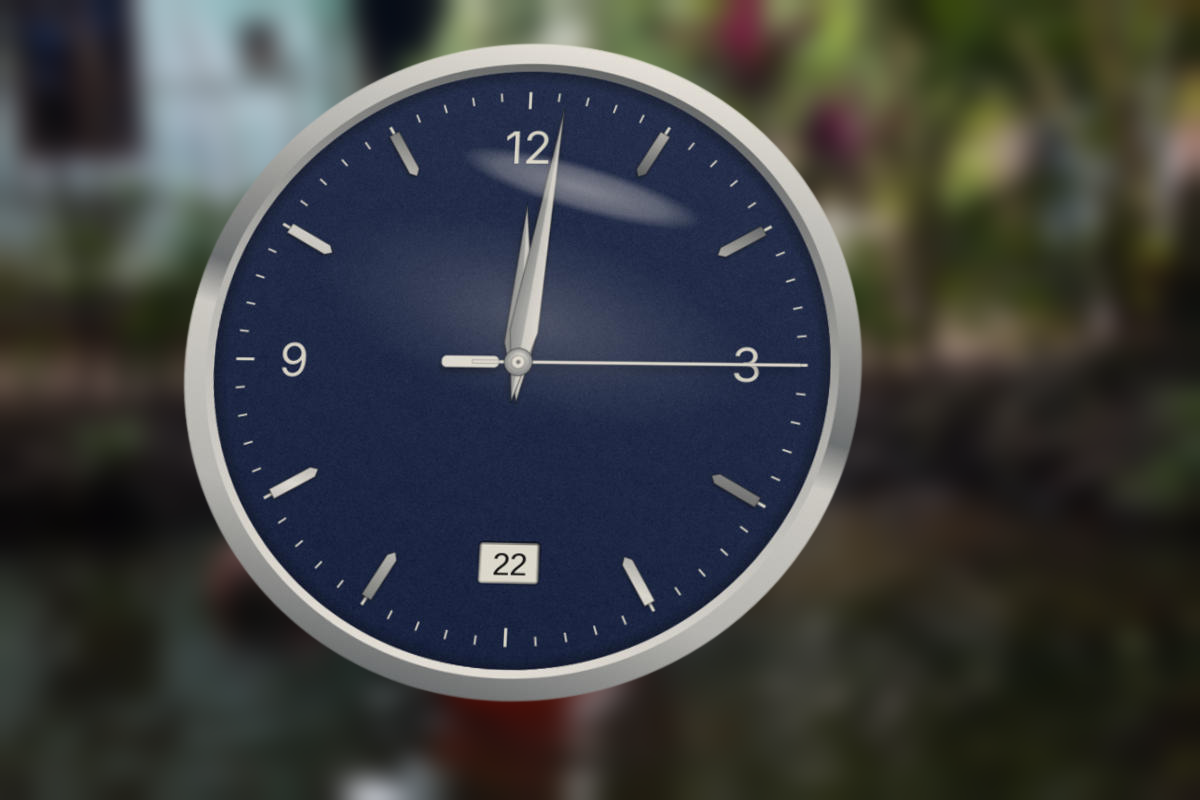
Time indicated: 12:01:15
